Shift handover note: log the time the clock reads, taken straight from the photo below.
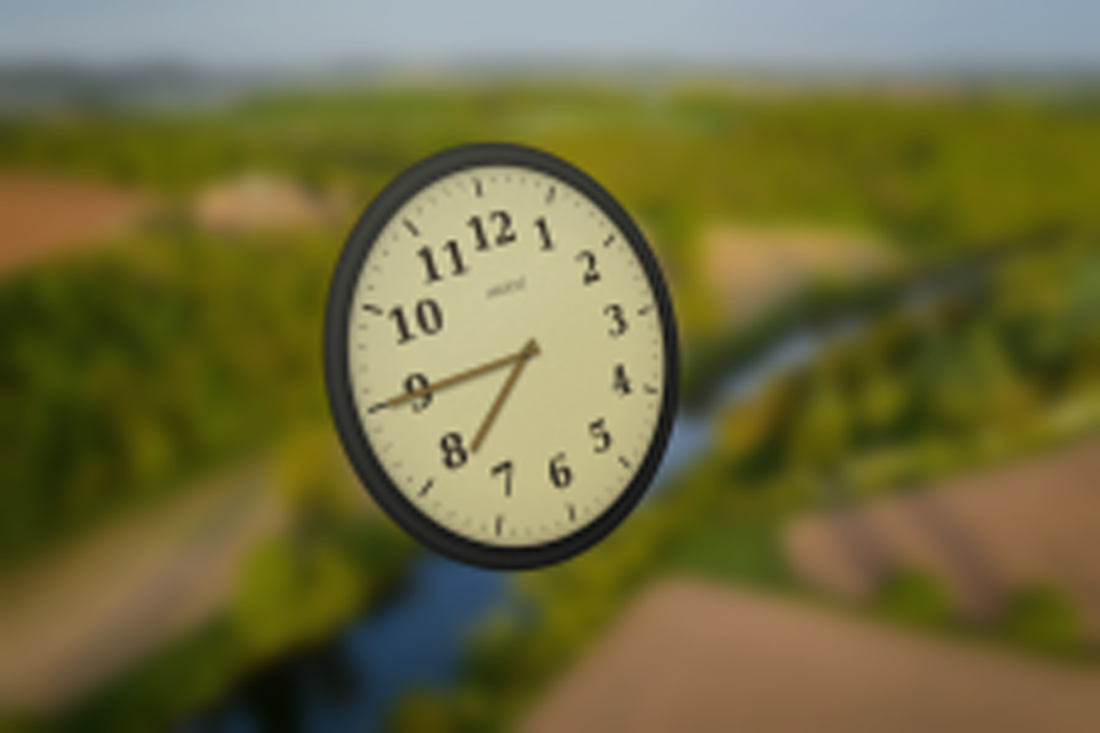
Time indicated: 7:45
